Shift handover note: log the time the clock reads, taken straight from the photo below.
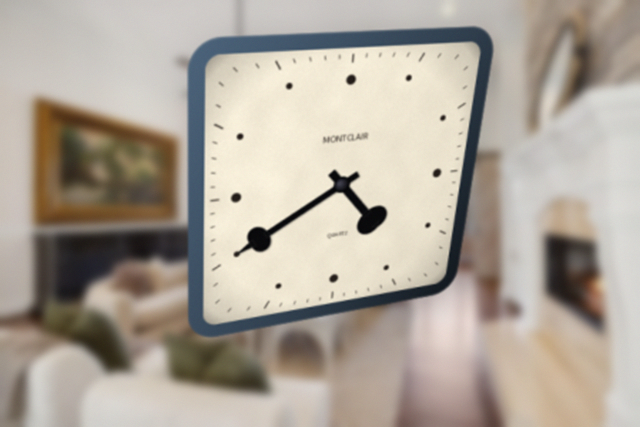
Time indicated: 4:40
